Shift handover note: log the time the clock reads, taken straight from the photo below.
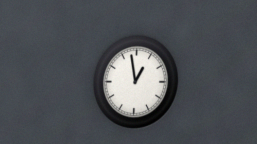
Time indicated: 12:58
